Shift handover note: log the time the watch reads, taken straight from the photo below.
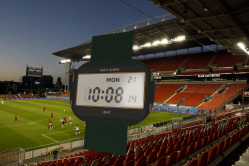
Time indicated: 10:08:14
